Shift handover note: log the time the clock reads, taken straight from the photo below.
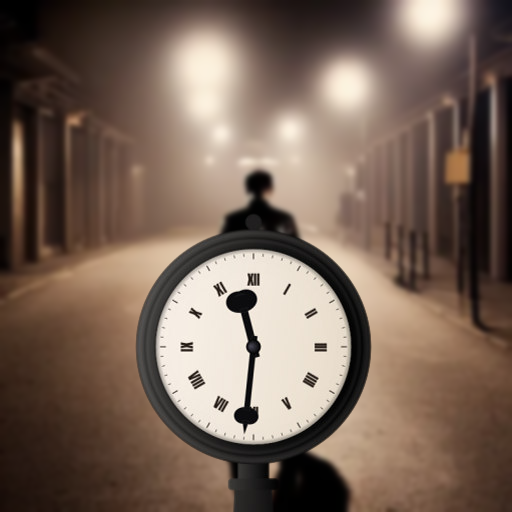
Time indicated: 11:31
